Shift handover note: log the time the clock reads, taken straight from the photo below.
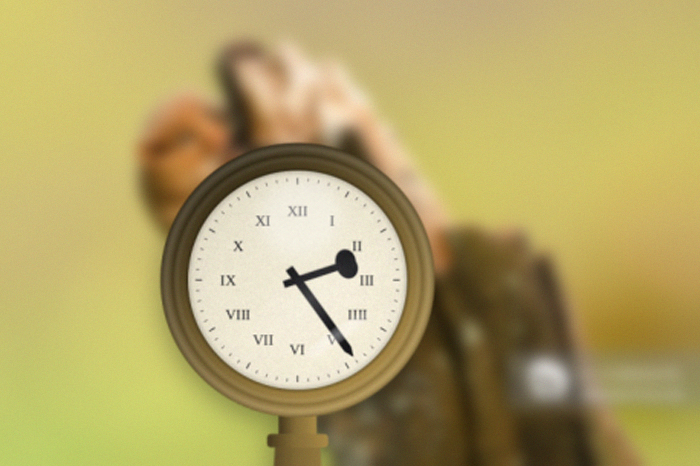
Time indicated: 2:24
